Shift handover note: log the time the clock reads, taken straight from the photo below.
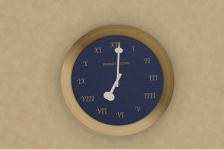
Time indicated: 7:01
